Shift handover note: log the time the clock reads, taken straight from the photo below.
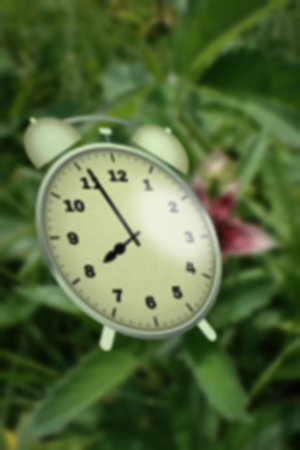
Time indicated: 7:56
